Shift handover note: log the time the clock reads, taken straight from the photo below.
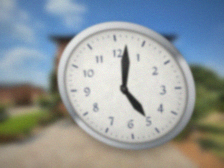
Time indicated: 5:02
